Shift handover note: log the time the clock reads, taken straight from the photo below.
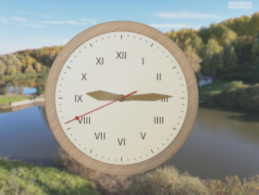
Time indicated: 9:14:41
